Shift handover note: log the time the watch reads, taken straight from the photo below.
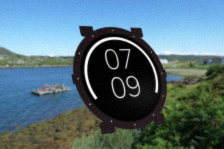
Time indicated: 7:09
